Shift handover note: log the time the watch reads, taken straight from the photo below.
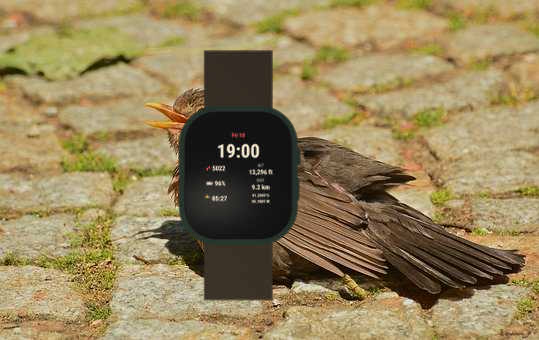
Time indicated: 19:00
